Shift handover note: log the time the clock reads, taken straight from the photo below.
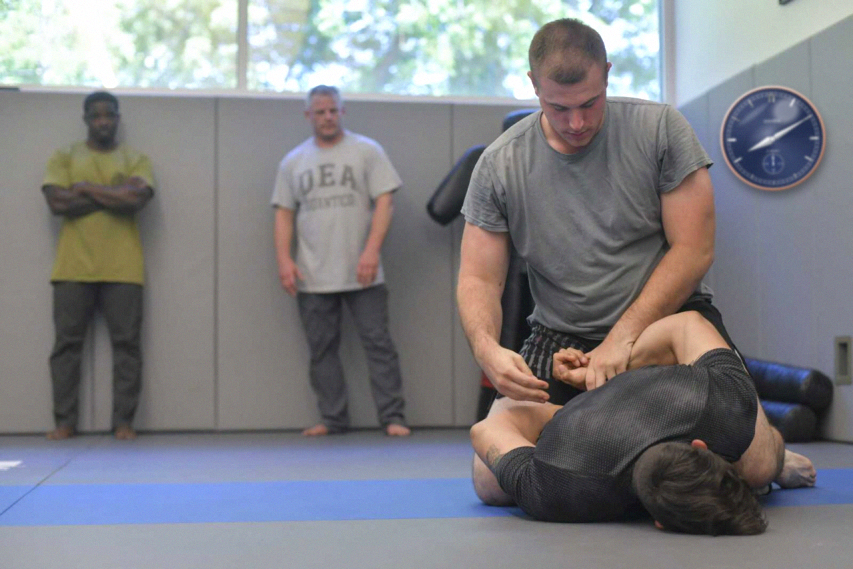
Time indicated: 8:10
